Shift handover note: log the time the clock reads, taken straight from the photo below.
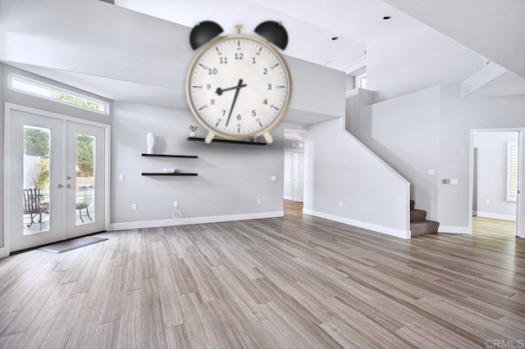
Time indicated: 8:33
